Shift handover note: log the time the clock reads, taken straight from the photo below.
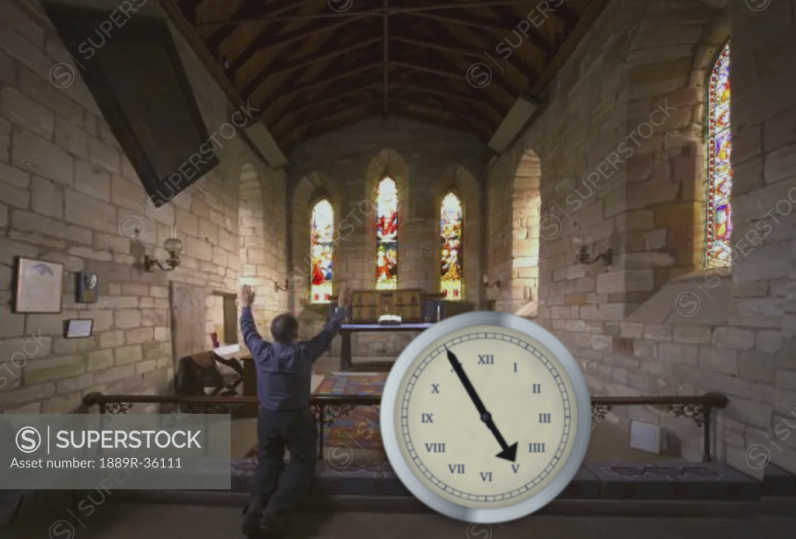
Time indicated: 4:55
